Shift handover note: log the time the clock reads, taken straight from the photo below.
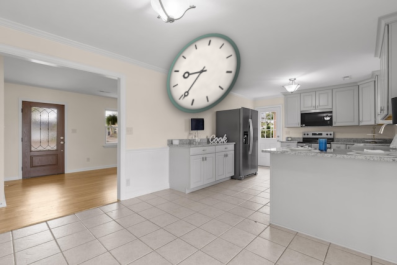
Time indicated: 8:34
